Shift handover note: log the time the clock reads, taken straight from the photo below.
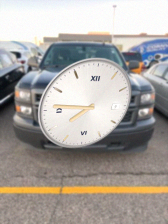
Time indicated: 7:46
